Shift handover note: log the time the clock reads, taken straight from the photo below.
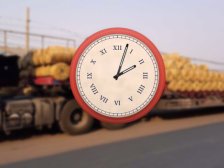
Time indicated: 2:03
